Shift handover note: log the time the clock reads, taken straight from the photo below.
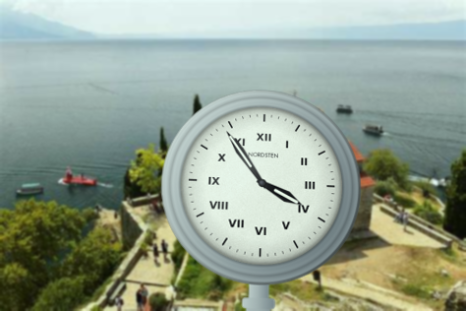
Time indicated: 3:54
